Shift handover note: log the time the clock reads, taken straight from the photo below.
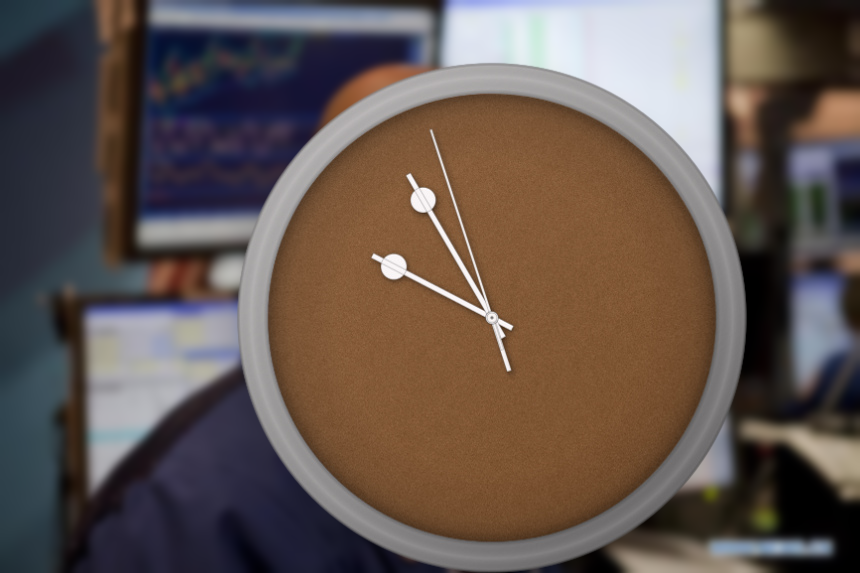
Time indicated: 9:54:57
